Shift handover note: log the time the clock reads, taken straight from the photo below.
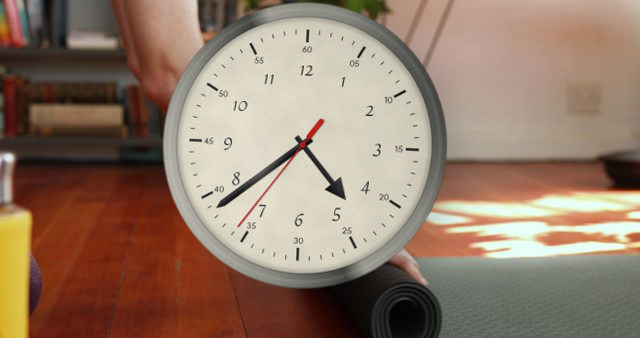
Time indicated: 4:38:36
